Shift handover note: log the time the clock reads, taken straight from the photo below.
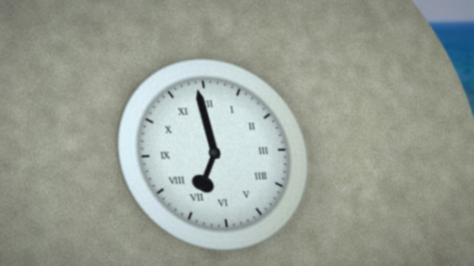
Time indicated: 6:59
